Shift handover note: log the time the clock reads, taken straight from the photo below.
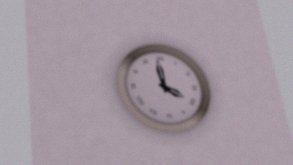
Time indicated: 3:59
